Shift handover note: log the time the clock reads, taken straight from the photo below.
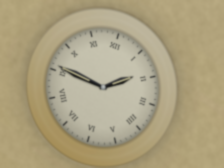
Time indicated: 1:46
